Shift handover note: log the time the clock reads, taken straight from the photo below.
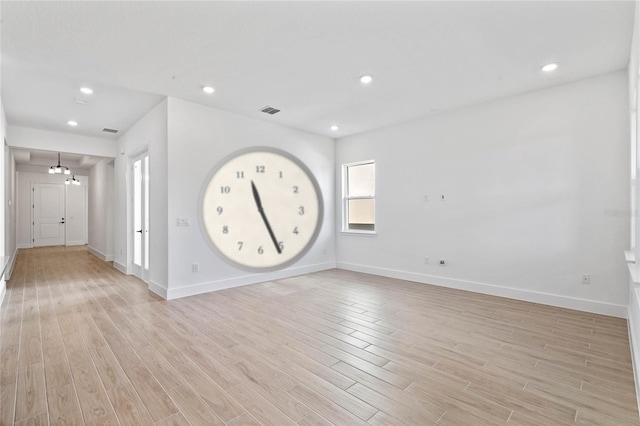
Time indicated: 11:26
